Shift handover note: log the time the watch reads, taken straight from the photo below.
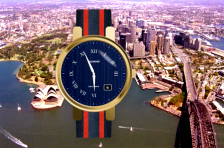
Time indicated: 5:56
